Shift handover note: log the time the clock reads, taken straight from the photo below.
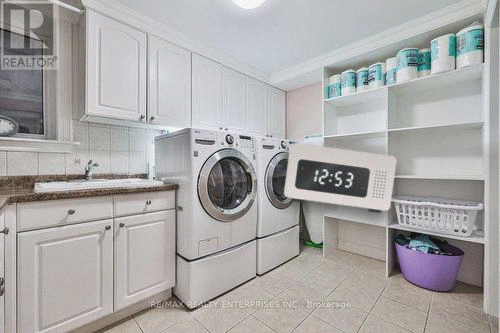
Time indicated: 12:53
